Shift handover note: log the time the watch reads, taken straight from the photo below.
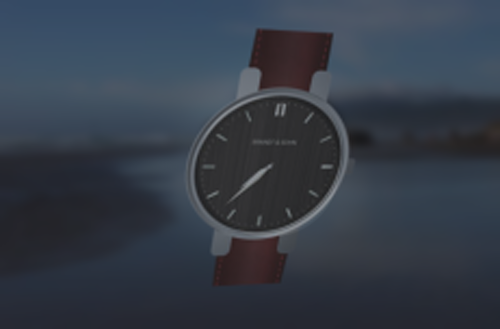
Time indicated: 7:37
